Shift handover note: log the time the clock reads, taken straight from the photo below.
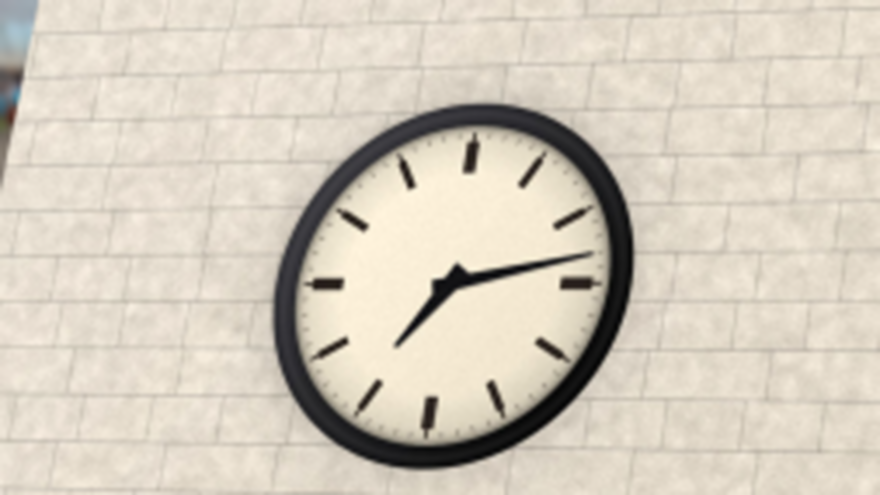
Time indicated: 7:13
